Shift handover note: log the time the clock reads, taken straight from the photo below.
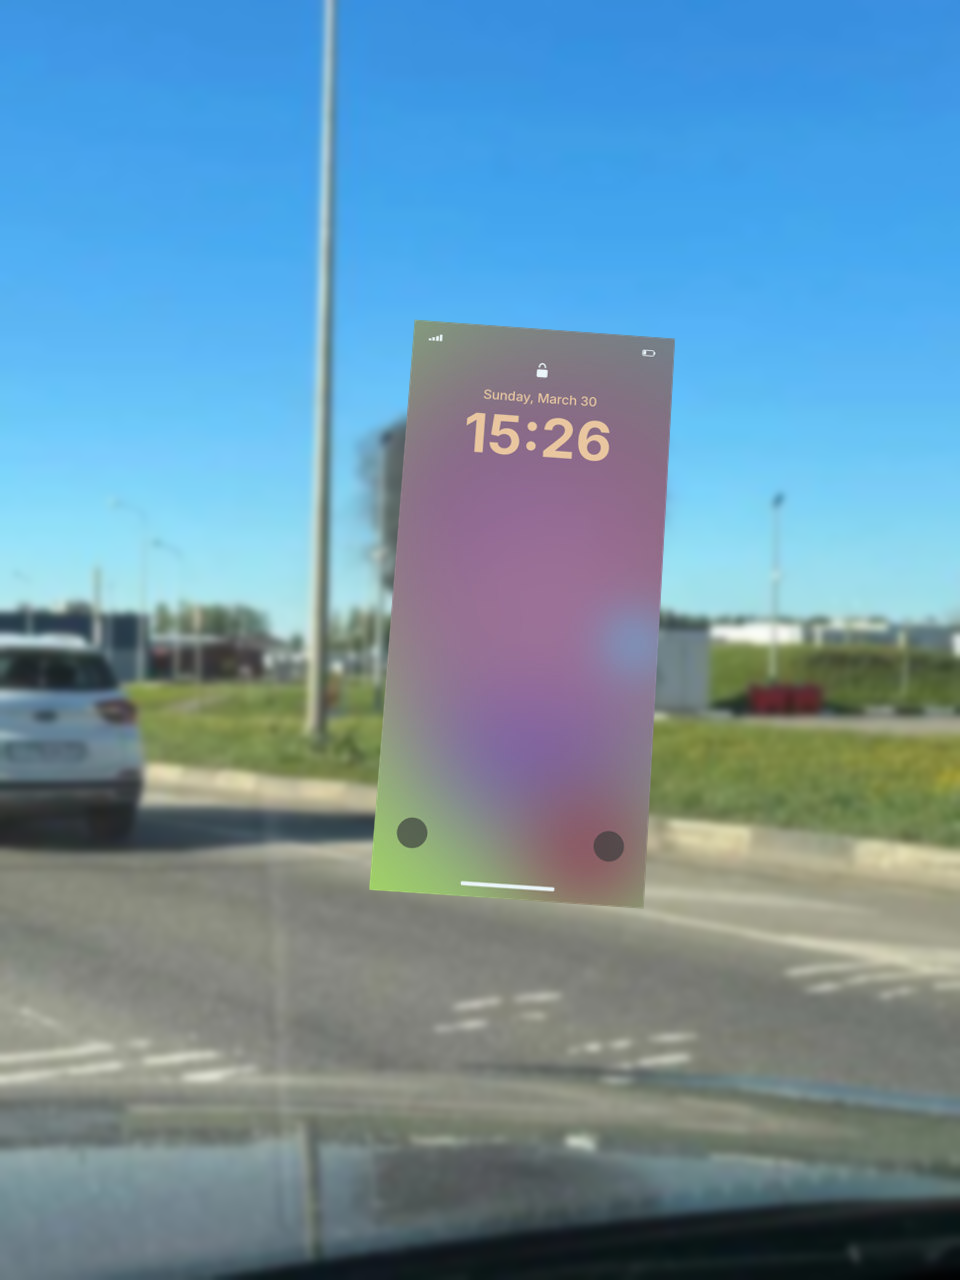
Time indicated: 15:26
